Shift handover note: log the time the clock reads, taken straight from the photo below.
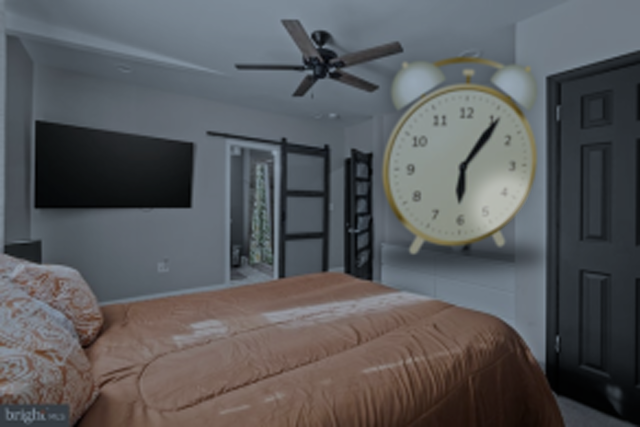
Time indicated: 6:06
